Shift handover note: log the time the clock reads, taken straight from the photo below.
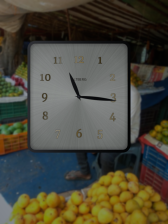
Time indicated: 11:16
